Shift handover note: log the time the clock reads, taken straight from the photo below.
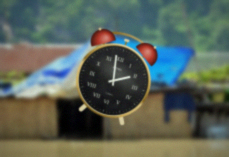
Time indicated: 1:58
